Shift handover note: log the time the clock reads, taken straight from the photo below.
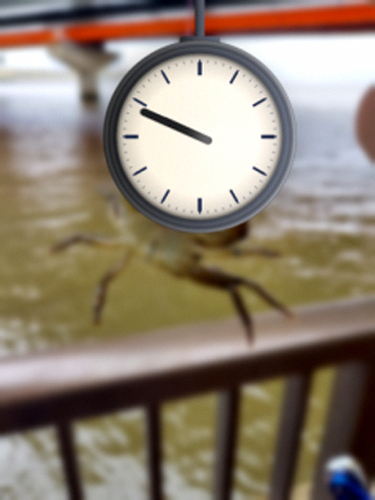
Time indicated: 9:49
